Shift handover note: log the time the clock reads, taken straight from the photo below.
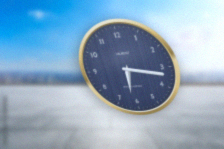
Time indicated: 6:17
